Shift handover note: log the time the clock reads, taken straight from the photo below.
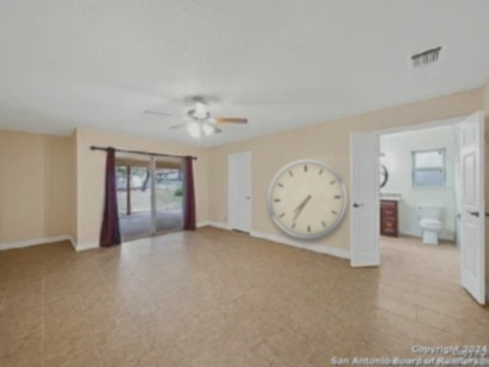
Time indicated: 7:36
